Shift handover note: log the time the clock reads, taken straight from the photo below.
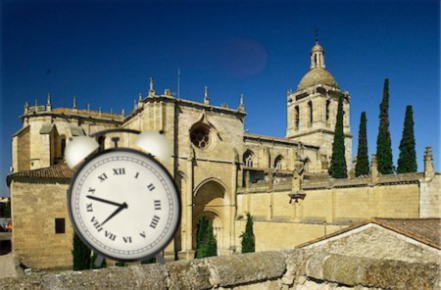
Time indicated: 7:48
